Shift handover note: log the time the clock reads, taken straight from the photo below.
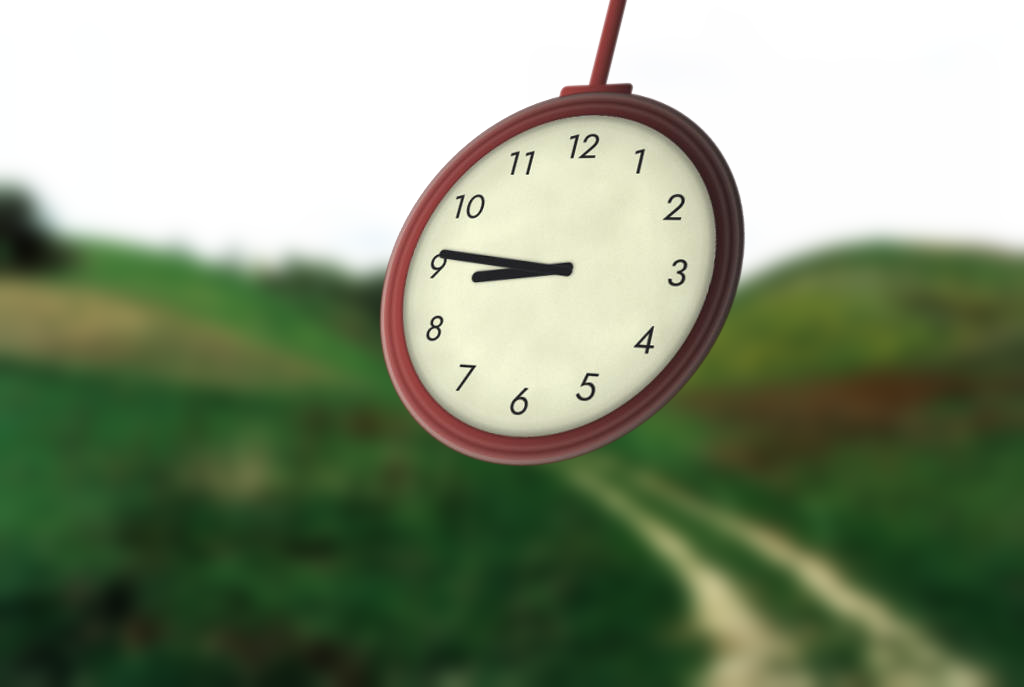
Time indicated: 8:46
